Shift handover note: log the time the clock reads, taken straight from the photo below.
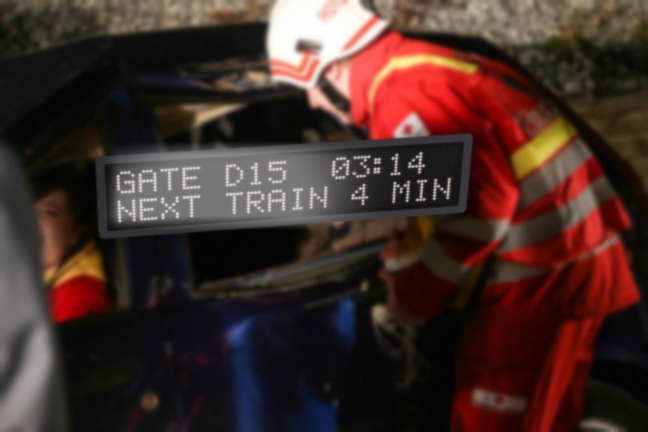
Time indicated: 3:14
